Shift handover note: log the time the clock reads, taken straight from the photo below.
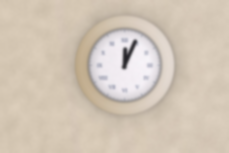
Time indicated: 12:04
